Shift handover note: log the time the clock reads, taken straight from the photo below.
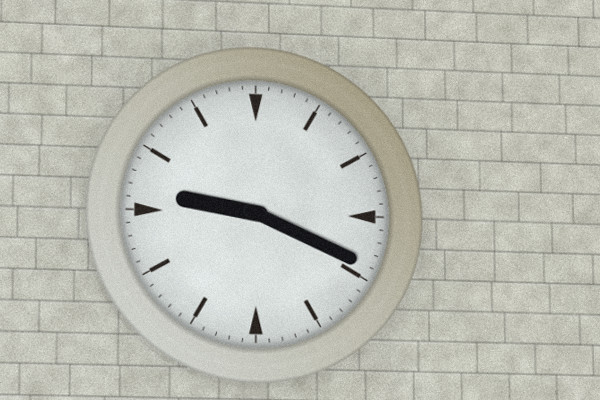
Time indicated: 9:19
